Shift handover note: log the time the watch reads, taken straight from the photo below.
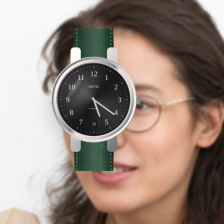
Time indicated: 5:21
